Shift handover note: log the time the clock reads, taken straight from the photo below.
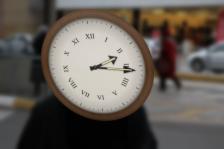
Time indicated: 2:16
